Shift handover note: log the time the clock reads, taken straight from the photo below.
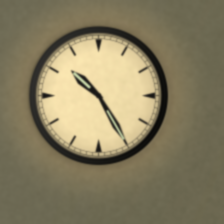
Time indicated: 10:25
